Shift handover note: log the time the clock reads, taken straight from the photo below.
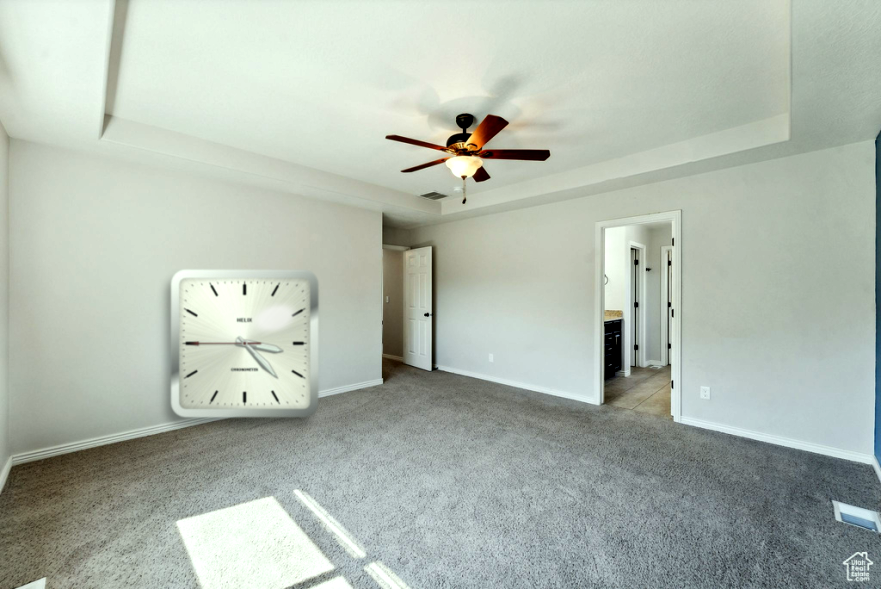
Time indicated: 3:22:45
